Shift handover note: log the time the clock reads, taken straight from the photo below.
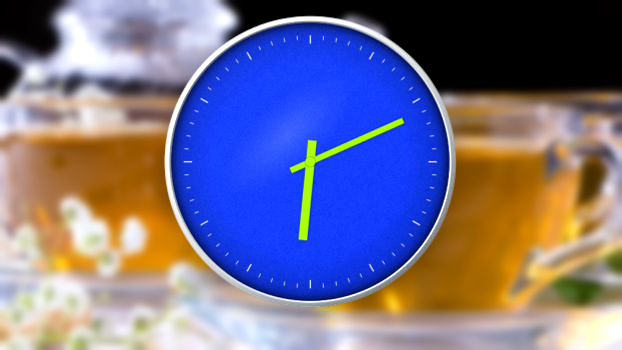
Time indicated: 6:11
